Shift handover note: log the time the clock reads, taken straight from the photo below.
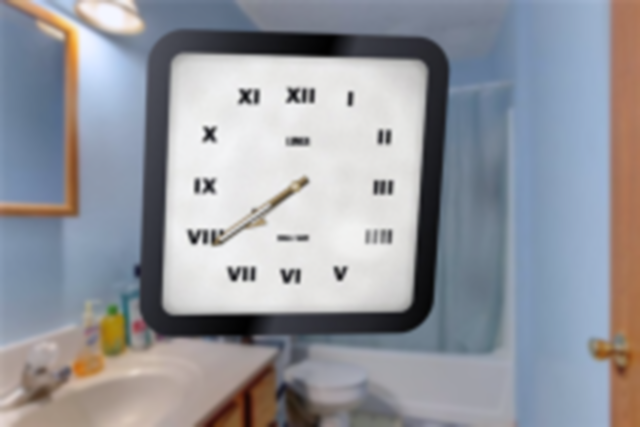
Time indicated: 7:39
